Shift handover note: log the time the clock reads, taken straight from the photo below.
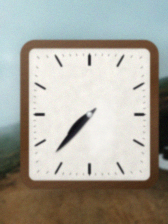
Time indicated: 7:37
